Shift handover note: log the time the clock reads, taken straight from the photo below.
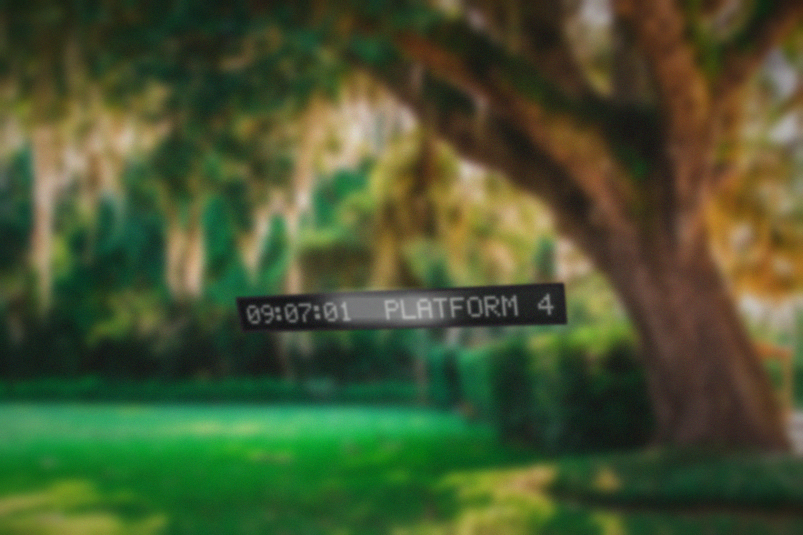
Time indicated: 9:07:01
